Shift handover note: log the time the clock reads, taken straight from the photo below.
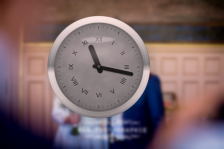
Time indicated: 11:17
